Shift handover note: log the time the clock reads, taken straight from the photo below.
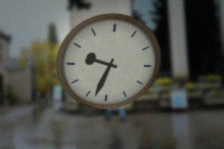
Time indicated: 9:33
